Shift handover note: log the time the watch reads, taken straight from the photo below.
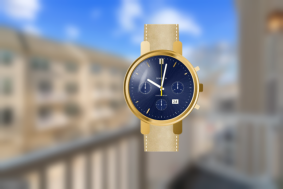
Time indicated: 10:02
